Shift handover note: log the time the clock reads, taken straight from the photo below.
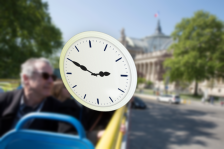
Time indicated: 2:50
